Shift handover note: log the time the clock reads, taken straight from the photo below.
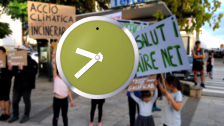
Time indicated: 9:38
